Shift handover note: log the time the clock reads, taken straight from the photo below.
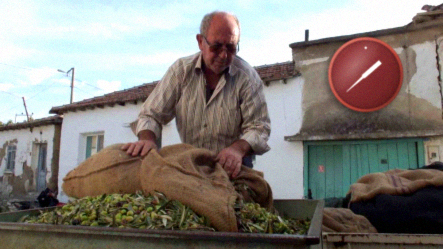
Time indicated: 1:38
